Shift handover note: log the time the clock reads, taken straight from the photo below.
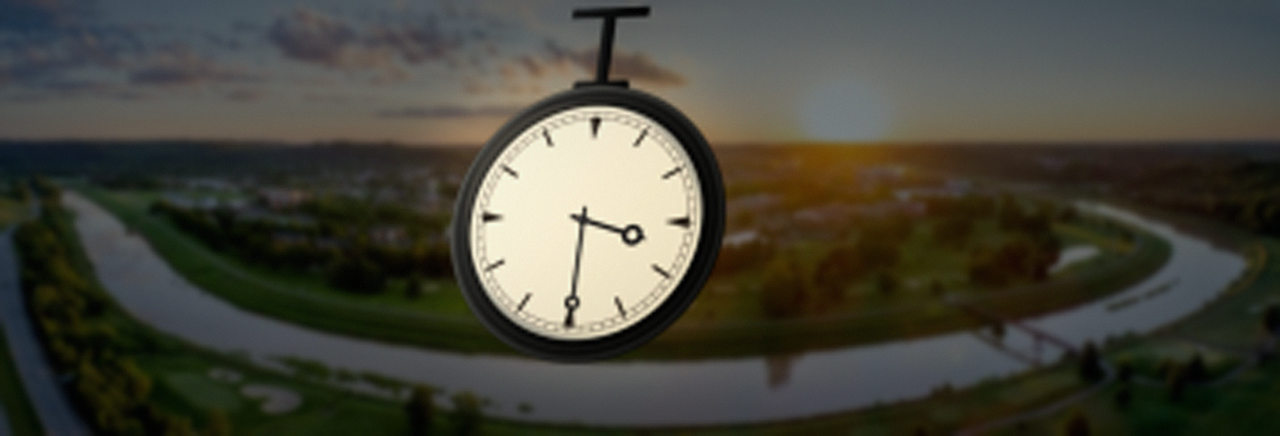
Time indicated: 3:30
